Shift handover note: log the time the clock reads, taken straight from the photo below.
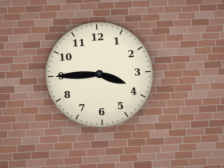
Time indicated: 3:45
